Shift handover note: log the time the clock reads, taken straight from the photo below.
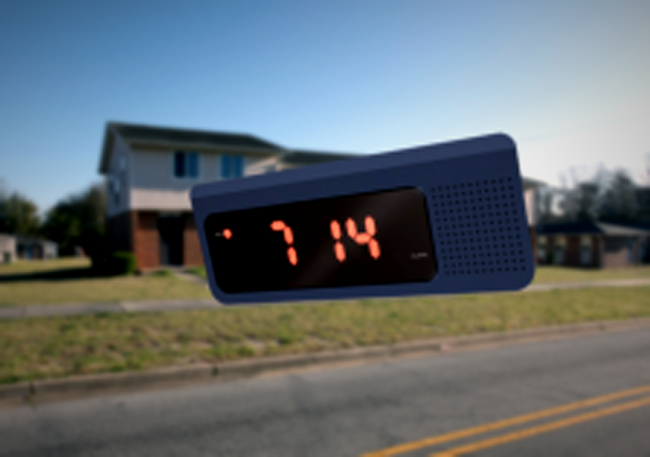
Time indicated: 7:14
